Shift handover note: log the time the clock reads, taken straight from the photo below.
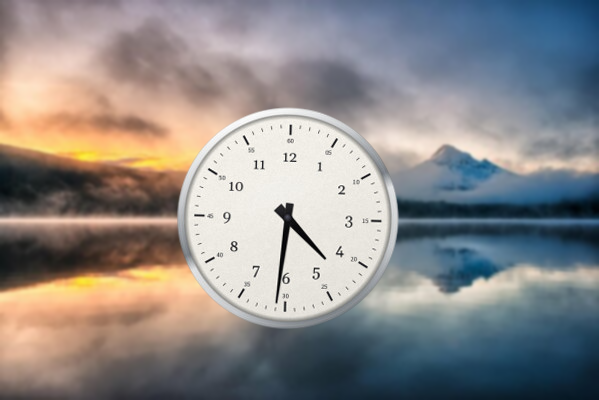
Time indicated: 4:31
